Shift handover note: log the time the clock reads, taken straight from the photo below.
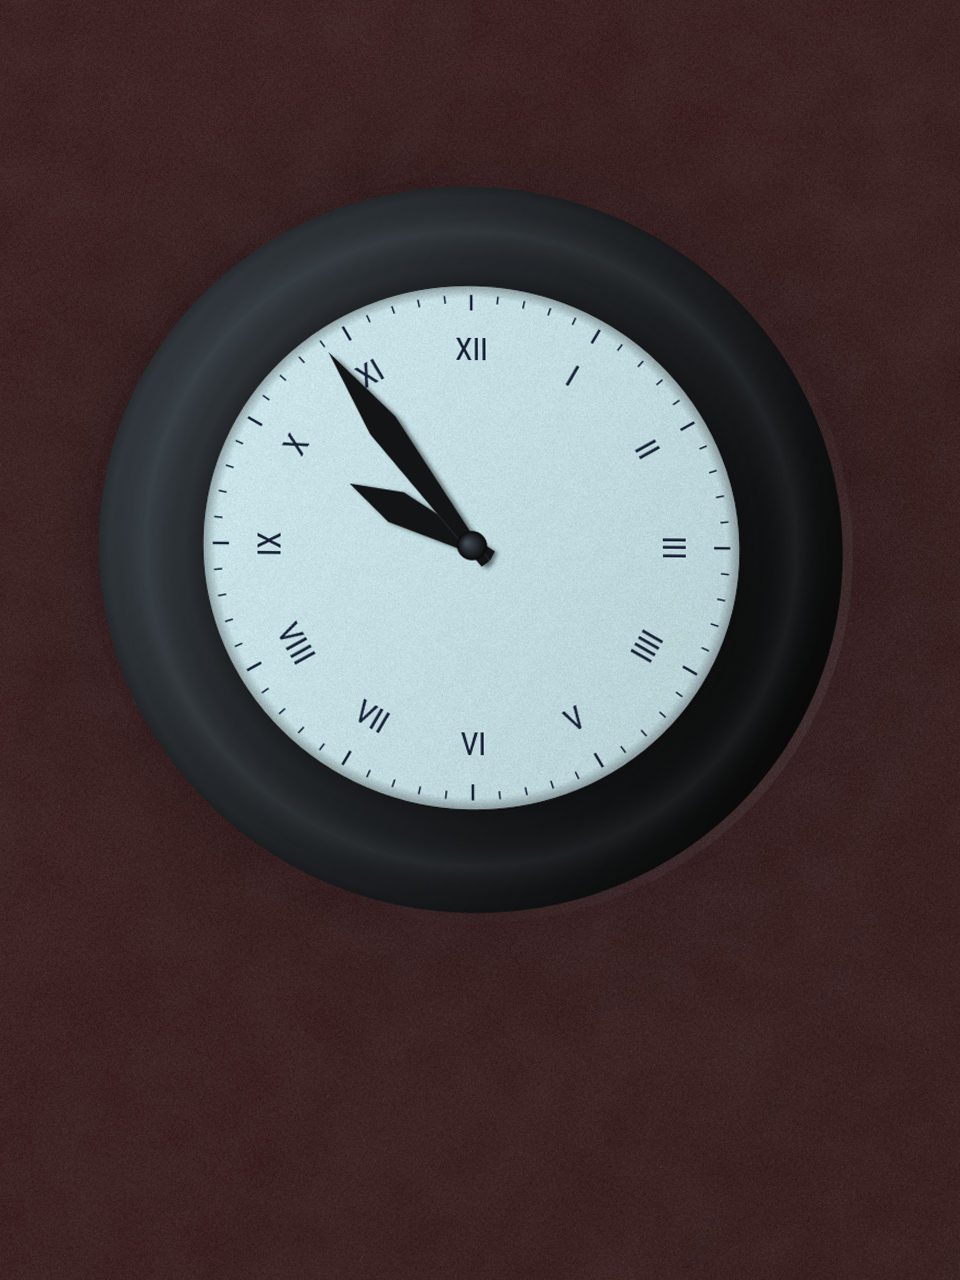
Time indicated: 9:54
